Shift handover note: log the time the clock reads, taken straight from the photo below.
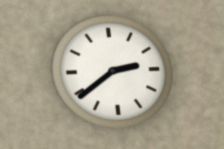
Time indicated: 2:39
